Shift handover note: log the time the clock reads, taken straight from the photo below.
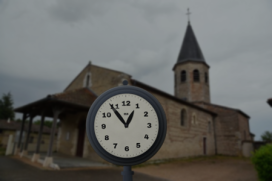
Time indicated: 12:54
